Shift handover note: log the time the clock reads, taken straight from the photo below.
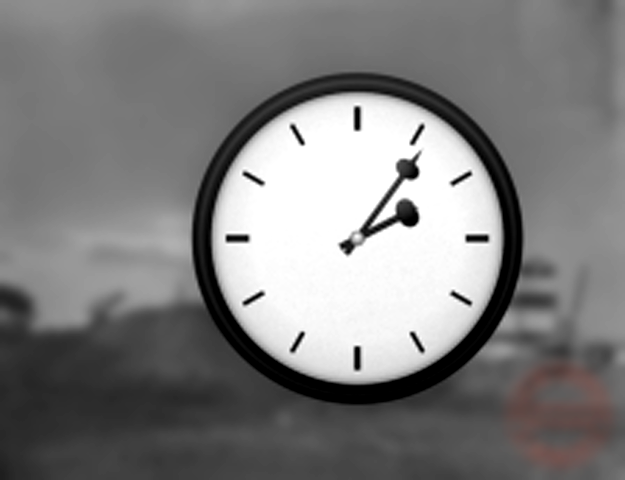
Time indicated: 2:06
